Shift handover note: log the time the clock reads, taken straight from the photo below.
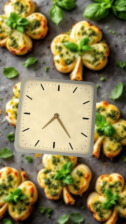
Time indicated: 7:24
